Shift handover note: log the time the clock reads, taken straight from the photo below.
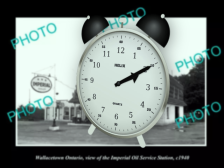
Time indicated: 2:10
